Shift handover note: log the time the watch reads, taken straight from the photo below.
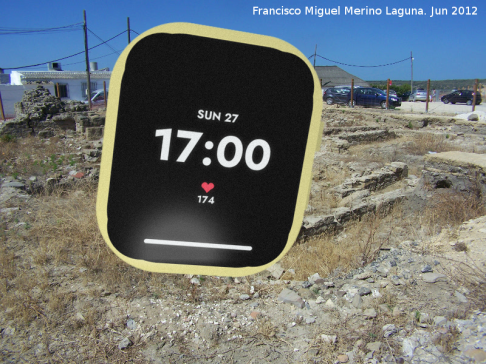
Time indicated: 17:00
